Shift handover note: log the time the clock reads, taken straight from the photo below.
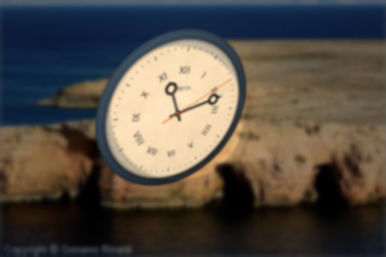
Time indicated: 11:12:10
